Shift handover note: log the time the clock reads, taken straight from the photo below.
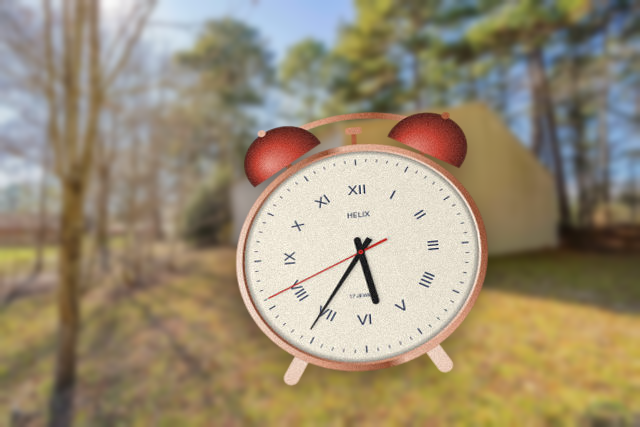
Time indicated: 5:35:41
